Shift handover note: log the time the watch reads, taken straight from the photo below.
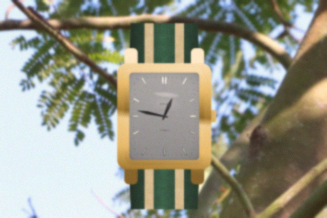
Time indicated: 12:47
